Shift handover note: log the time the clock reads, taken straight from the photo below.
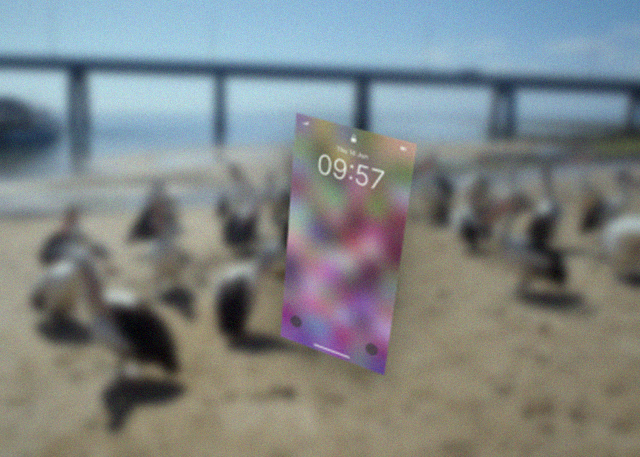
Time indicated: 9:57
